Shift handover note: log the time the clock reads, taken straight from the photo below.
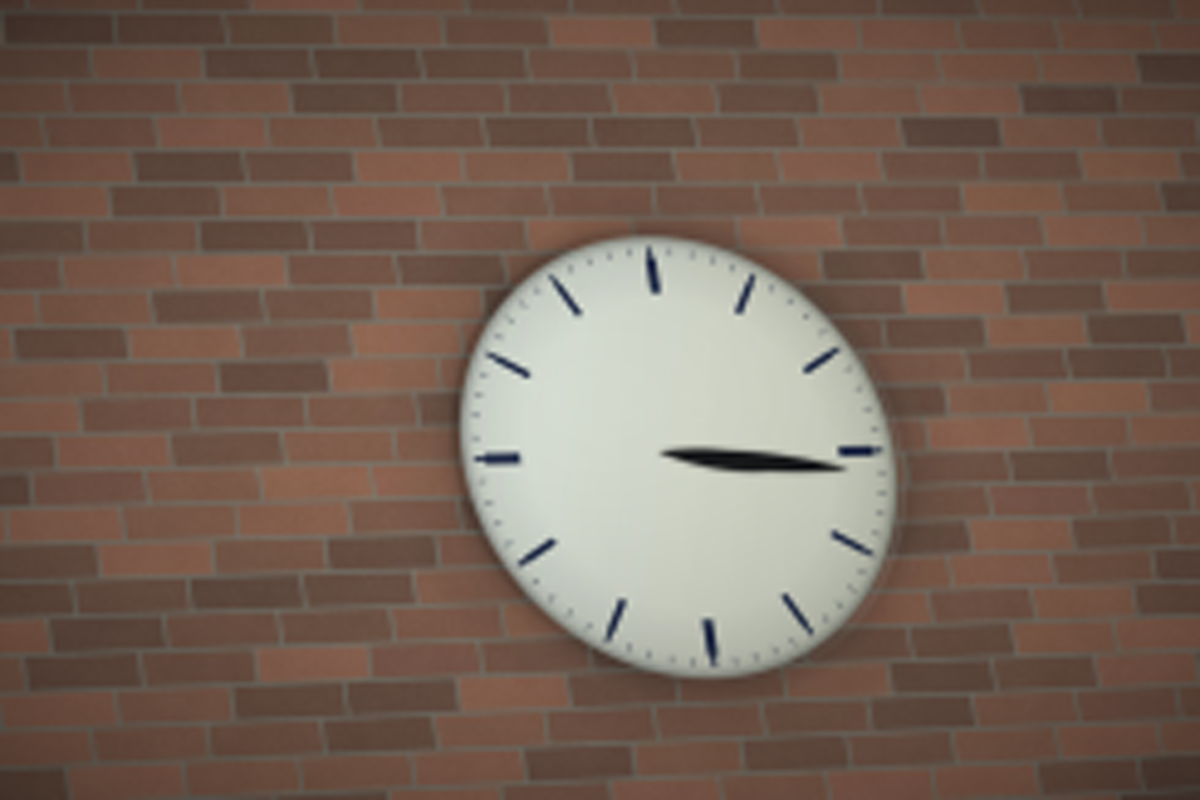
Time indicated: 3:16
